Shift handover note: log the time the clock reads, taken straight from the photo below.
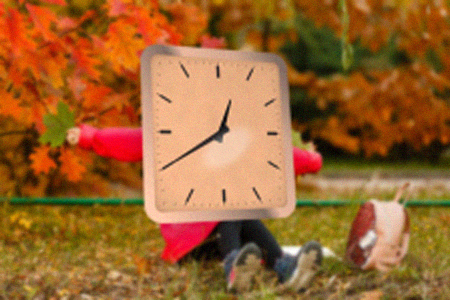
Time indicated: 12:40
